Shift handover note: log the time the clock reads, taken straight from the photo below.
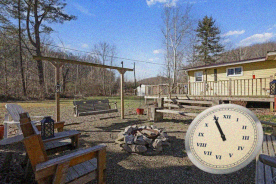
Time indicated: 10:55
